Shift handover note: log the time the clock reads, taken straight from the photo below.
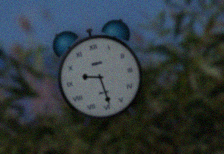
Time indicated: 9:29
